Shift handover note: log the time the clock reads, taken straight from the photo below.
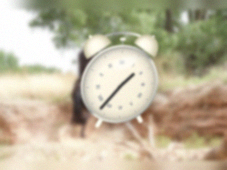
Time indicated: 1:37
